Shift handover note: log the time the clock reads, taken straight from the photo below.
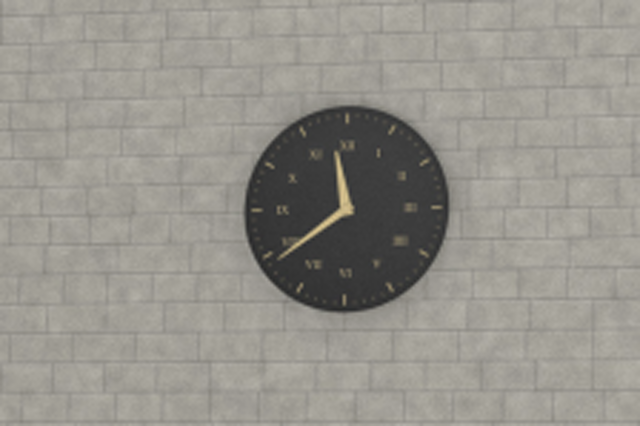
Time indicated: 11:39
